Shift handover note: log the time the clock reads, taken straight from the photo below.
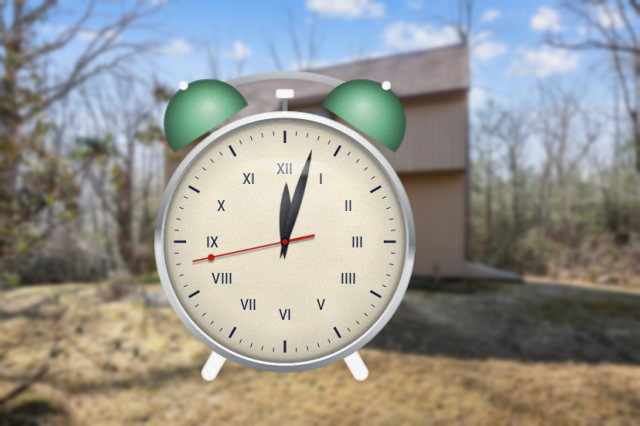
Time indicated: 12:02:43
